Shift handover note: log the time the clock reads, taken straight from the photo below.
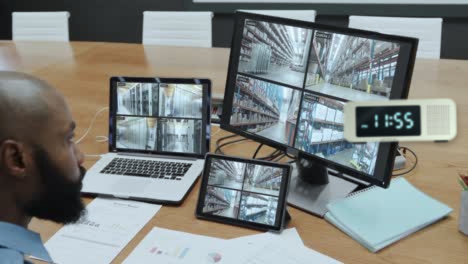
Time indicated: 11:55
